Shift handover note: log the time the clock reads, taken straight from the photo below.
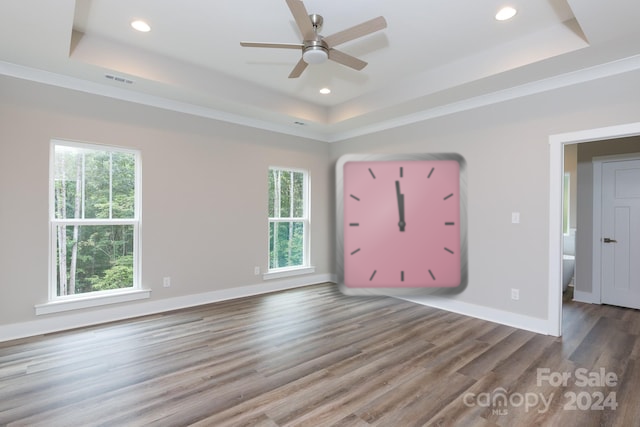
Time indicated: 11:59
